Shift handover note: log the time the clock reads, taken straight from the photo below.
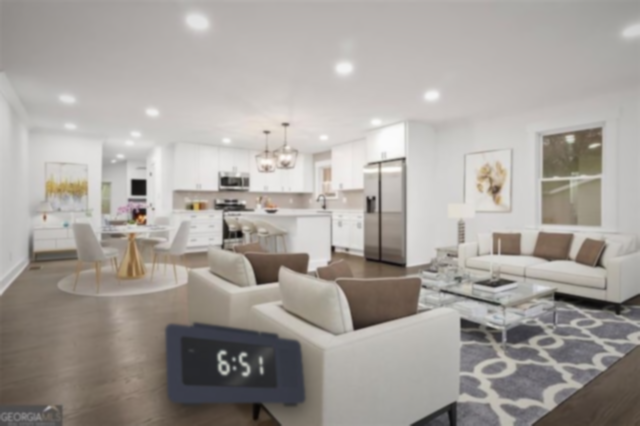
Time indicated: 6:51
